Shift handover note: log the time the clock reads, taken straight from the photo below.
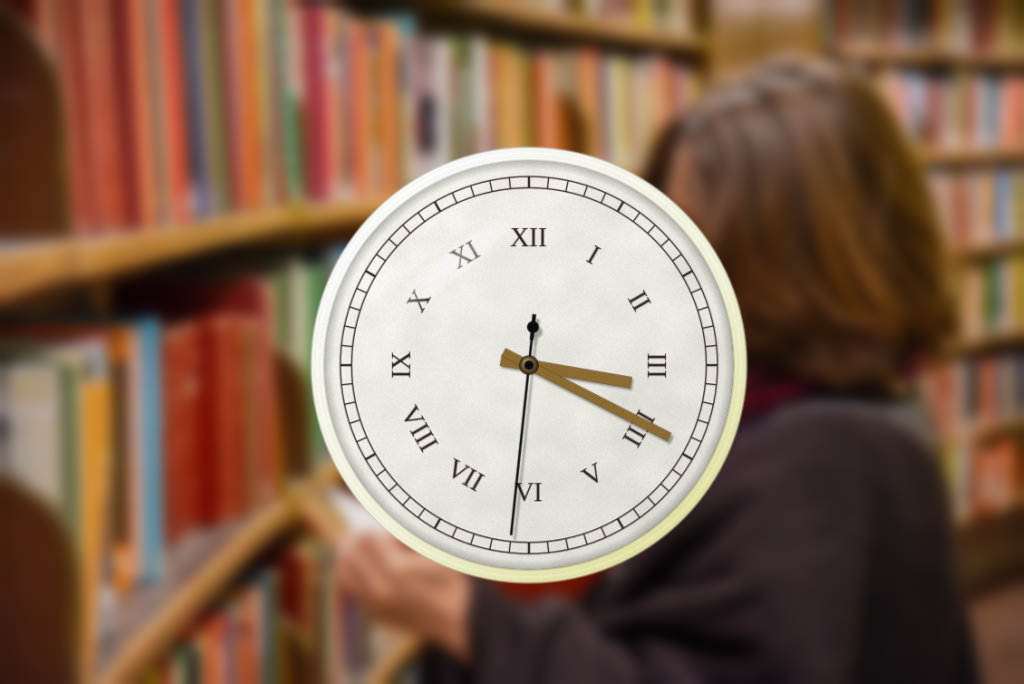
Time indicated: 3:19:31
